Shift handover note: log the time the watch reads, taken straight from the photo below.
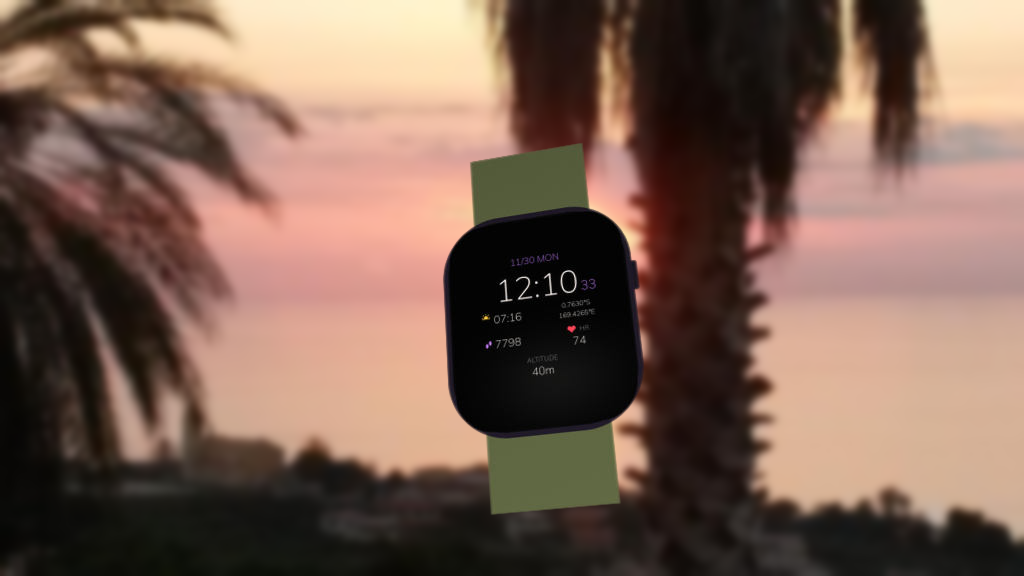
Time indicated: 12:10:33
